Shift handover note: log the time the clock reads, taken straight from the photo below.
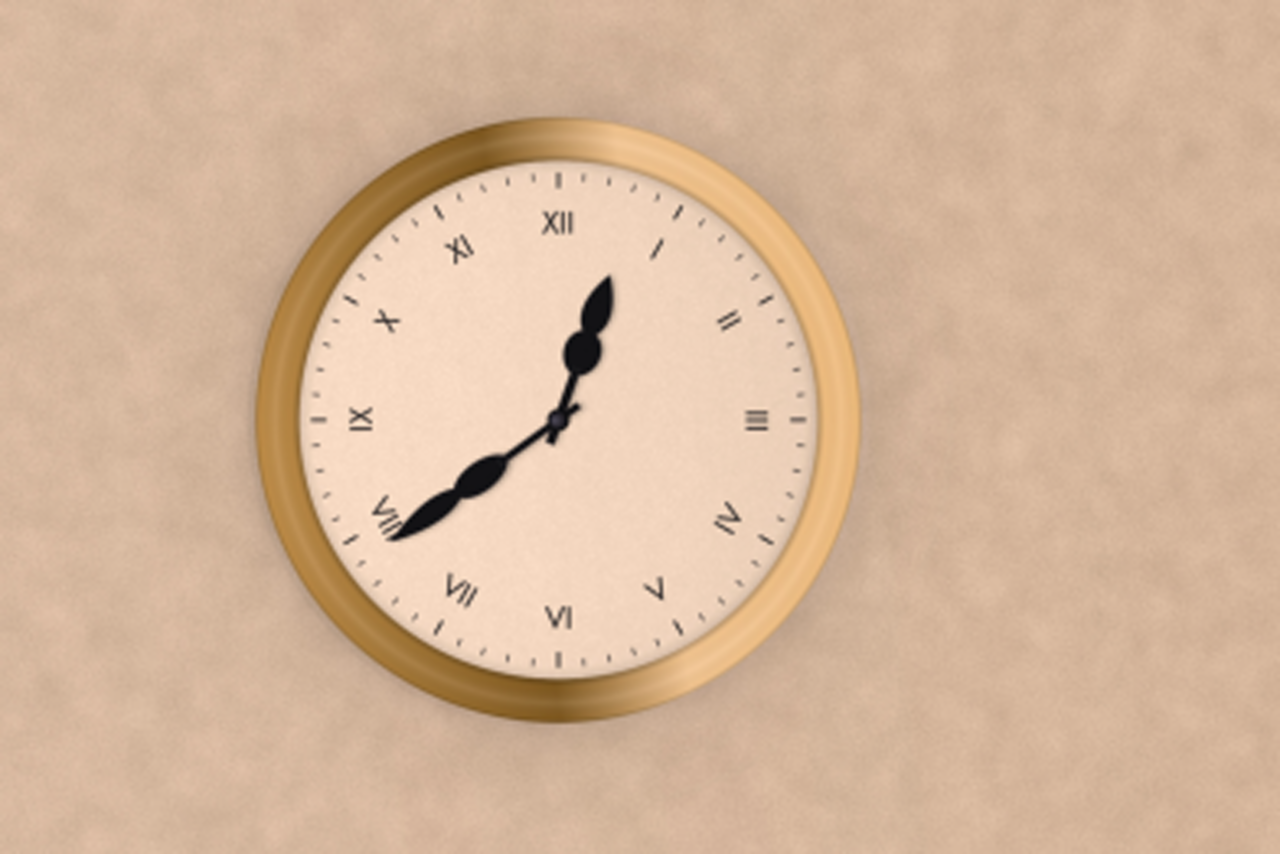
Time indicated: 12:39
